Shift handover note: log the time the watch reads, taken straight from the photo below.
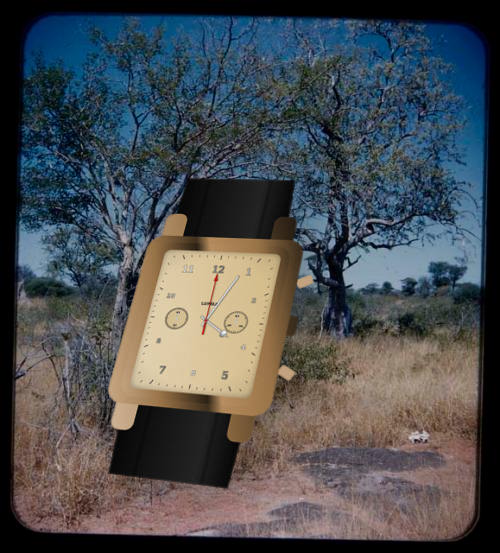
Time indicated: 4:04
